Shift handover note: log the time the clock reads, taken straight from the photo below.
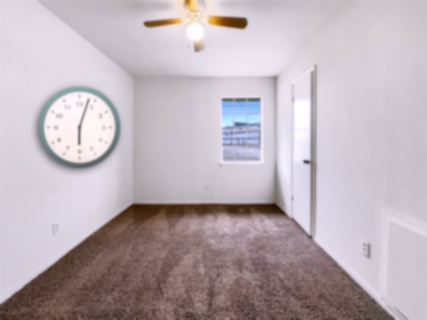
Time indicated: 6:03
